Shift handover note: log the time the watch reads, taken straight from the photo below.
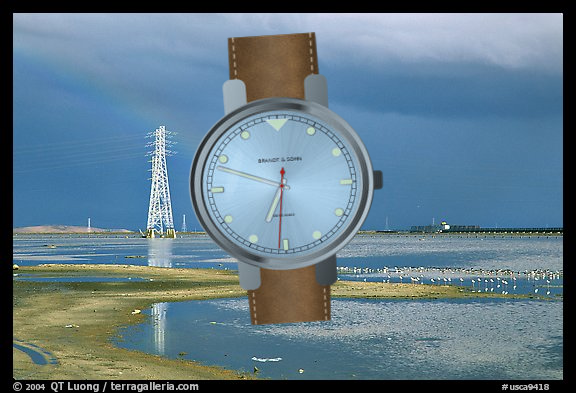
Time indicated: 6:48:31
